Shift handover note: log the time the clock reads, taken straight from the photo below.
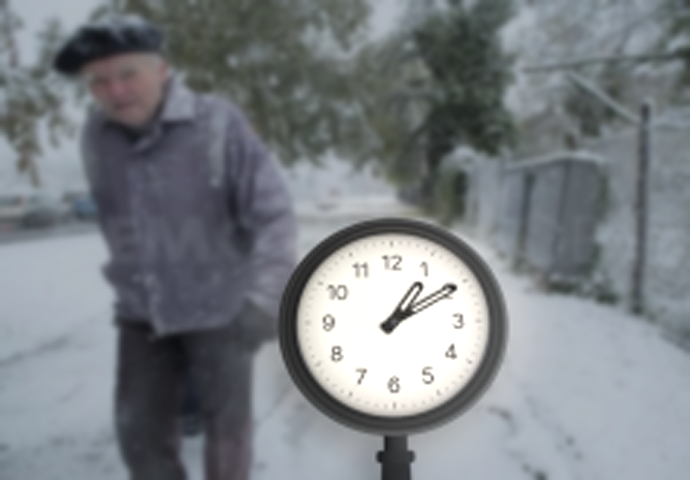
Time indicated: 1:10
